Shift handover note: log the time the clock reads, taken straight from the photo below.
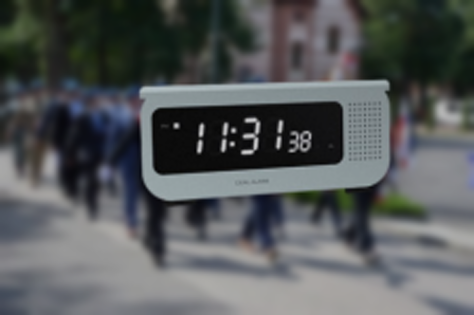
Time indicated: 11:31:38
